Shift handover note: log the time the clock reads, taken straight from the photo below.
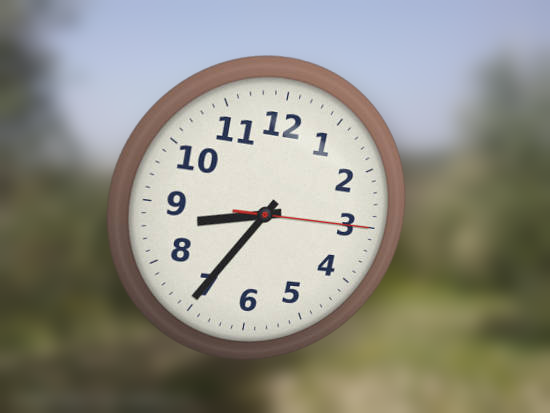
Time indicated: 8:35:15
